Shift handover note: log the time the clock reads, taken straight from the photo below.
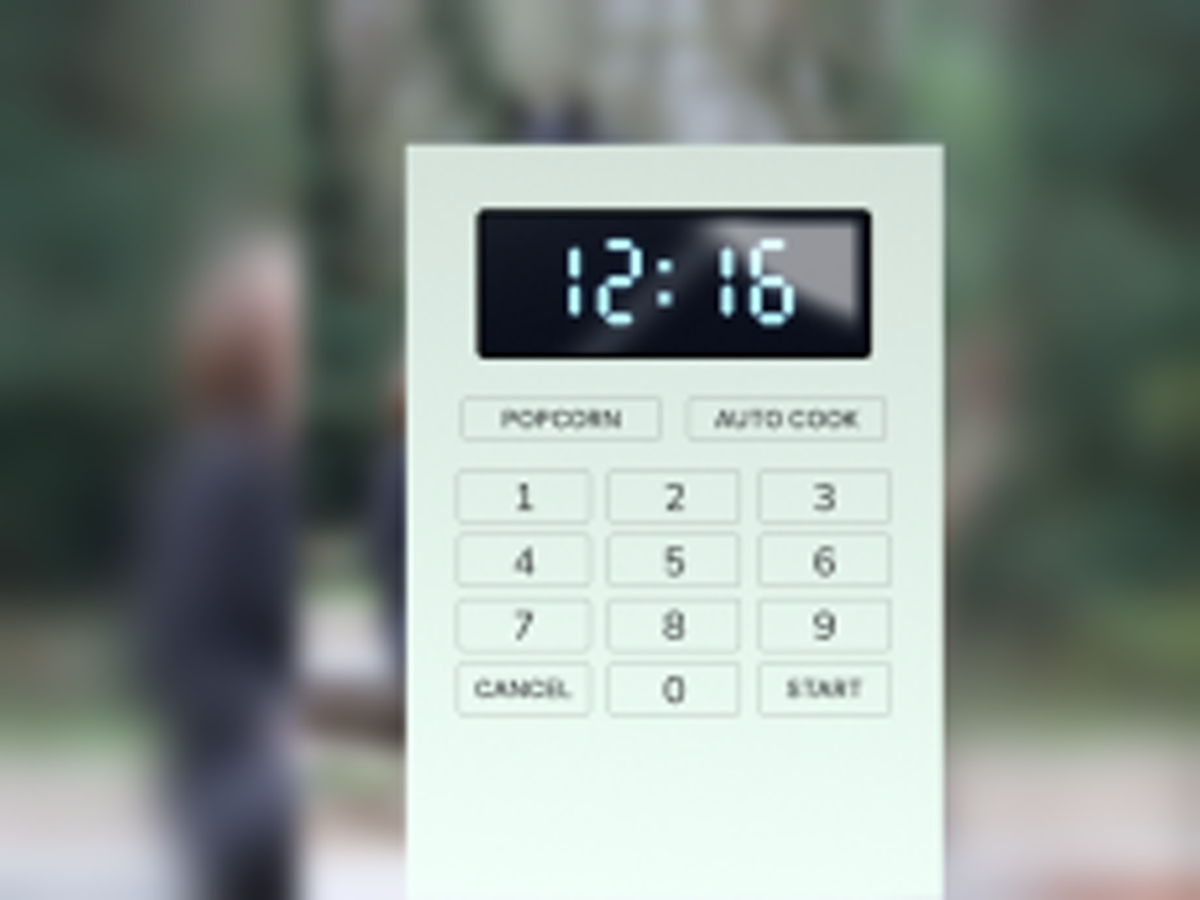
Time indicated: 12:16
